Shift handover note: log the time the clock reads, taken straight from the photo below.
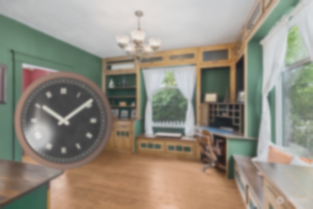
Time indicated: 10:09
